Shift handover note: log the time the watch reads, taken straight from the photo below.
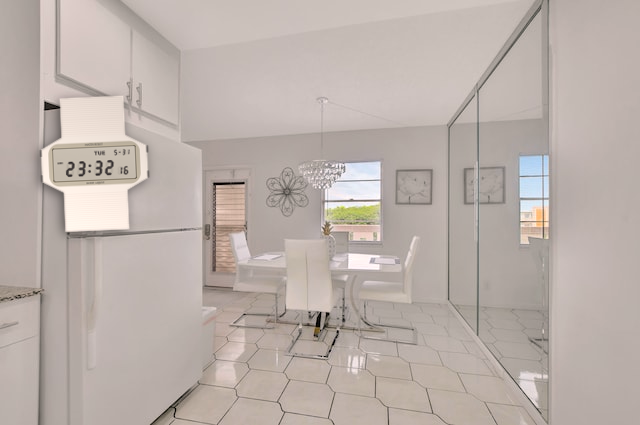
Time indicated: 23:32:16
